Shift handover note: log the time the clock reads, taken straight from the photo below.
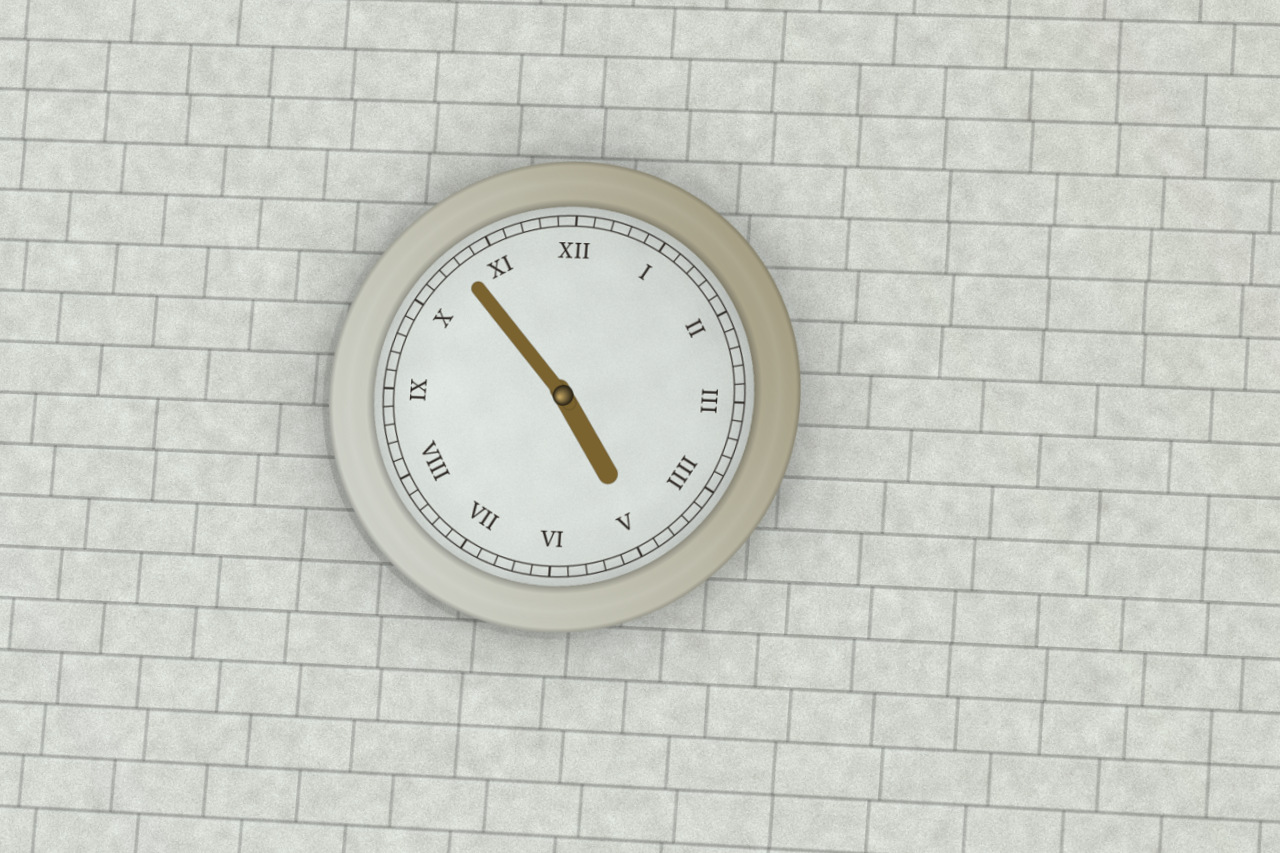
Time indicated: 4:53
